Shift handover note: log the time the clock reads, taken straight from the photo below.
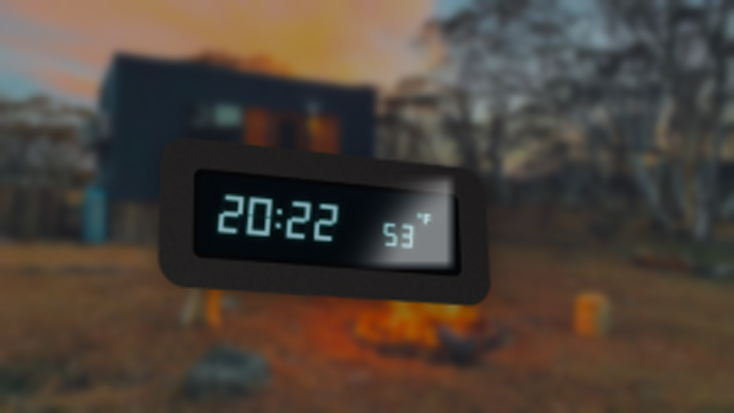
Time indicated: 20:22
